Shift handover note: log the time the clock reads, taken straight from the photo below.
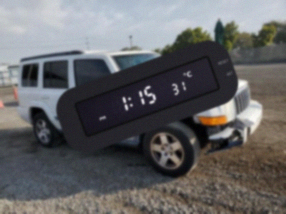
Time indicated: 1:15
